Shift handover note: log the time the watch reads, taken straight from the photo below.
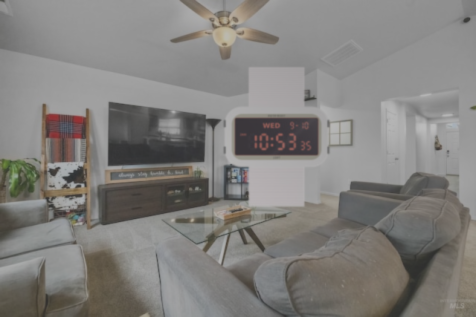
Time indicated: 10:53
